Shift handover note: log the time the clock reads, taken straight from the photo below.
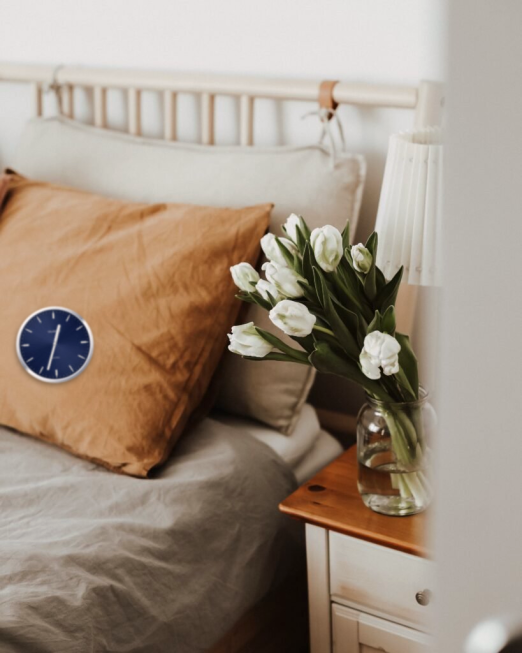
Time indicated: 12:33
